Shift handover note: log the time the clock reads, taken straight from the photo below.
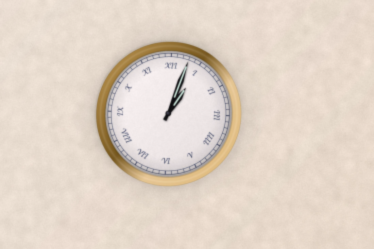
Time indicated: 1:03
